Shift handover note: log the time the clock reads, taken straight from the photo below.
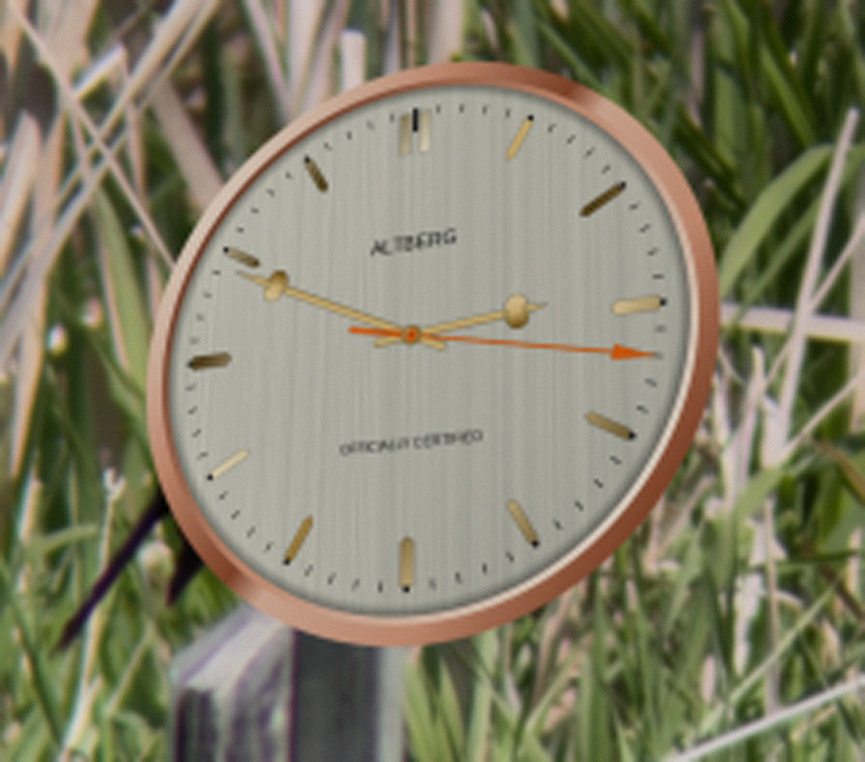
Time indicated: 2:49:17
